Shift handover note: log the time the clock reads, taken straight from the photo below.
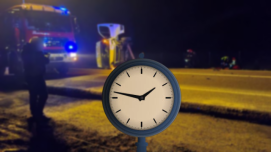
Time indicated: 1:47
